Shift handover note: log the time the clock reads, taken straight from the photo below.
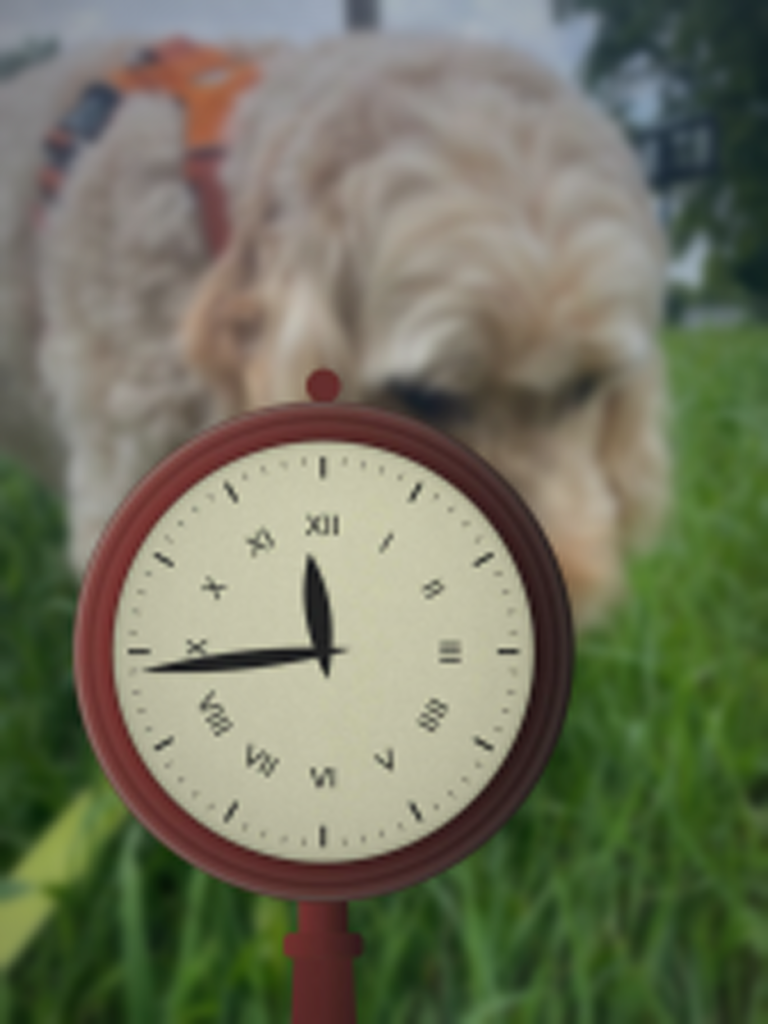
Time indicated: 11:44
